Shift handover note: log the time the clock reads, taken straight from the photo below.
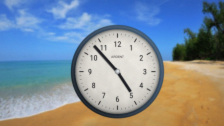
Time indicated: 4:53
